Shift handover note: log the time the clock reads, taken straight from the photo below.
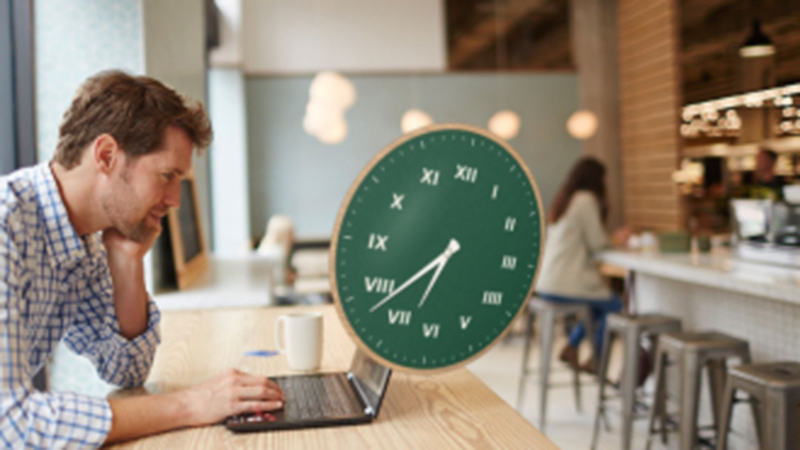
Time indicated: 6:38
